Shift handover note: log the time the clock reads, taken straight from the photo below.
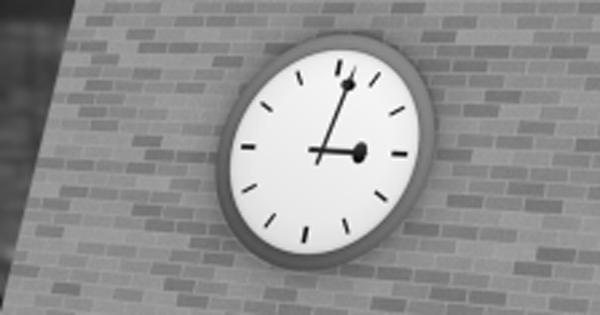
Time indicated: 3:02
